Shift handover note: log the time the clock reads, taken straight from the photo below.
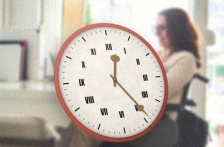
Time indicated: 12:24
